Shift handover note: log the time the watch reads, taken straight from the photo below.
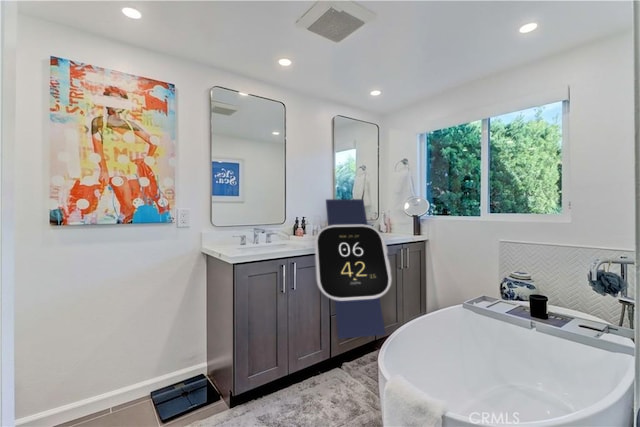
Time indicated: 6:42
